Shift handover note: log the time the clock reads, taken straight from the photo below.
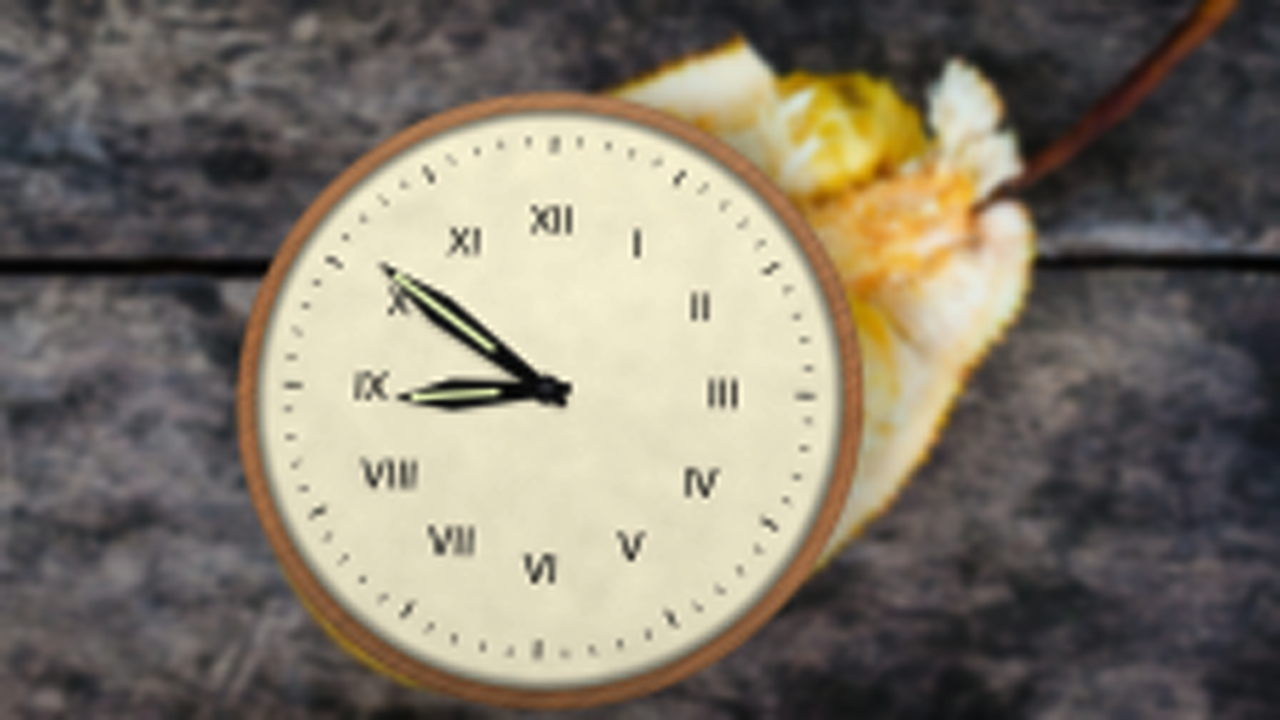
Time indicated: 8:51
